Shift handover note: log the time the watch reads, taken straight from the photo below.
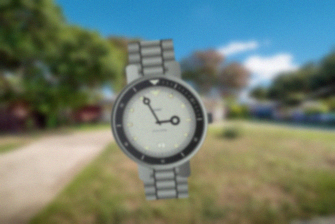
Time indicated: 2:56
